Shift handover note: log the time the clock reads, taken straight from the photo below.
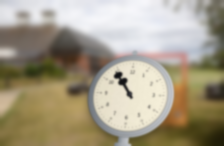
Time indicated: 10:54
